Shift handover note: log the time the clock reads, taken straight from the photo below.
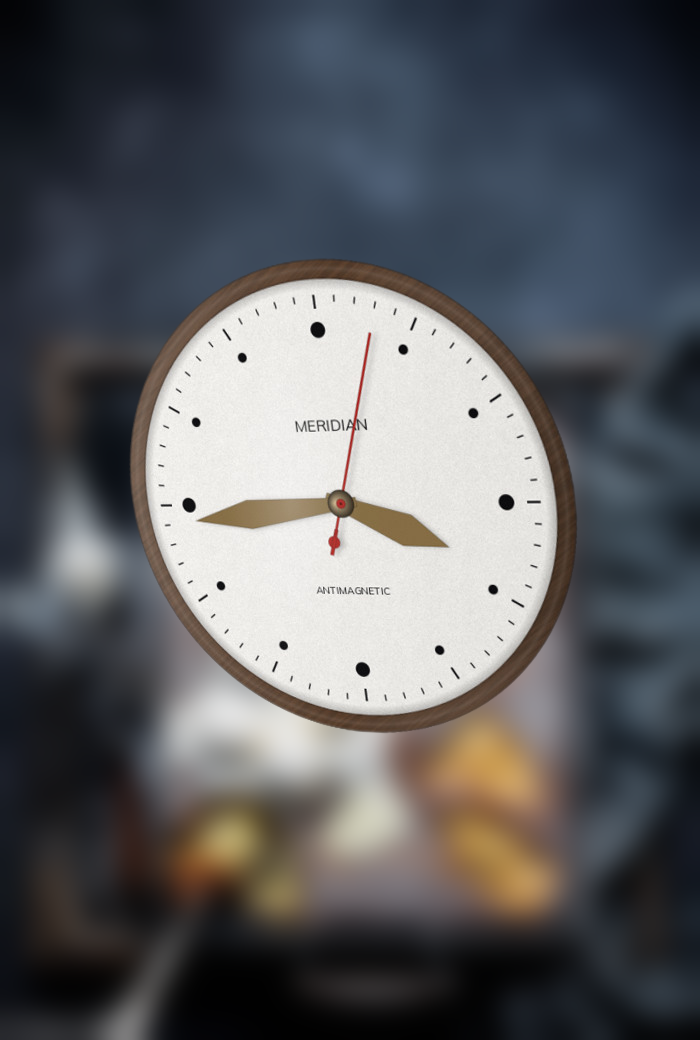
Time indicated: 3:44:03
